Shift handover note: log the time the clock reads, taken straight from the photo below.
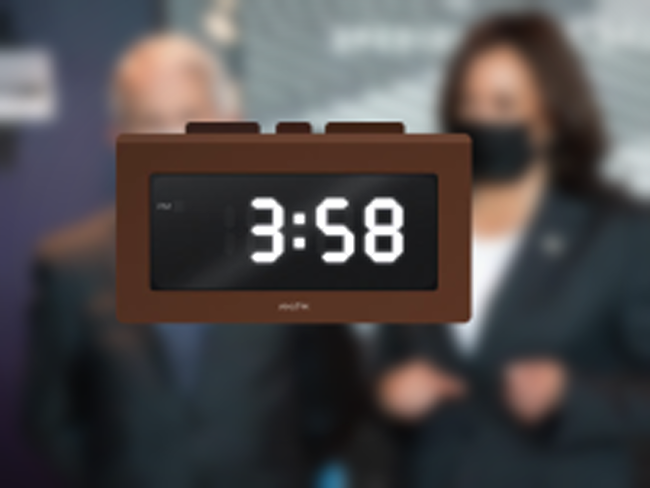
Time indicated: 3:58
